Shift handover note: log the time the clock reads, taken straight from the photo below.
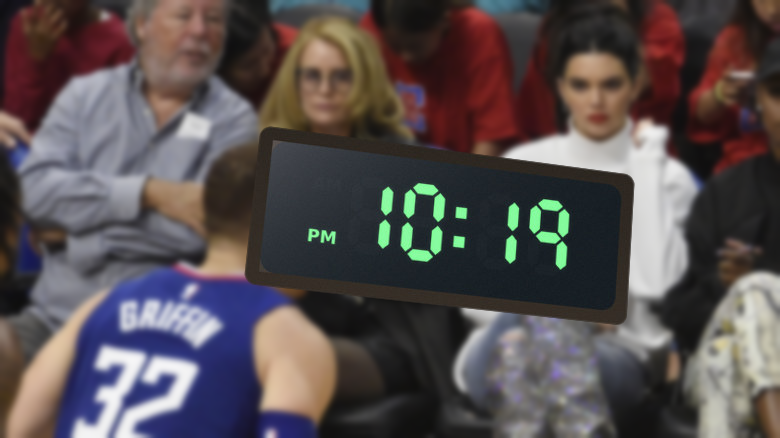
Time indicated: 10:19
